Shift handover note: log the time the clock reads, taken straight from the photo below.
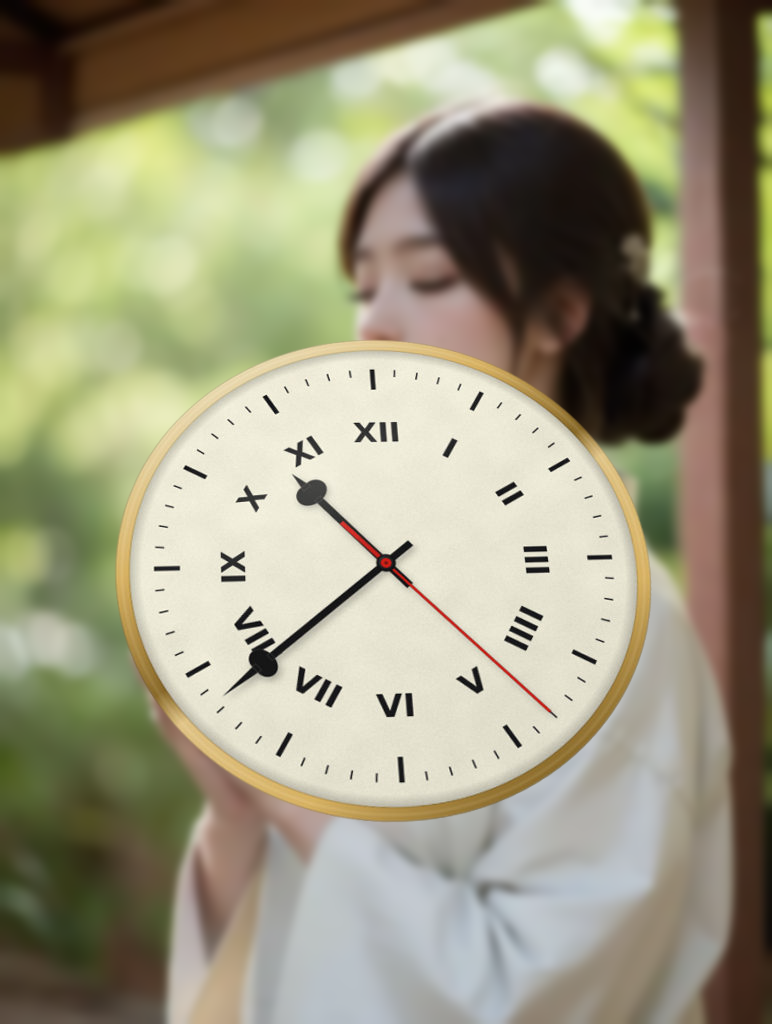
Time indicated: 10:38:23
